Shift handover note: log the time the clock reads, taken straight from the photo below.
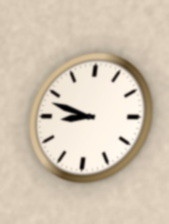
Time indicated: 8:48
